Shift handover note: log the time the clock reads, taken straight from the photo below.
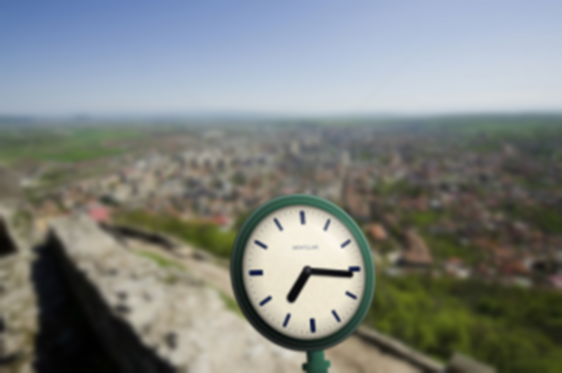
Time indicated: 7:16
